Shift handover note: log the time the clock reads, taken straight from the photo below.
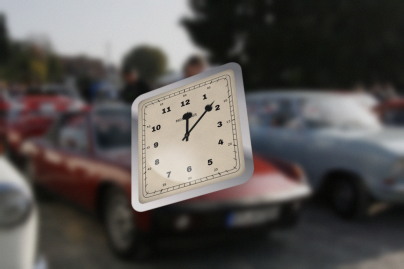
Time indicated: 12:08
